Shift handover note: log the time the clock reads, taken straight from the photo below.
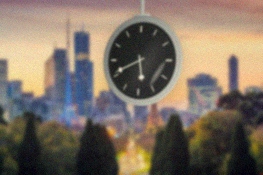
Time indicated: 5:41
